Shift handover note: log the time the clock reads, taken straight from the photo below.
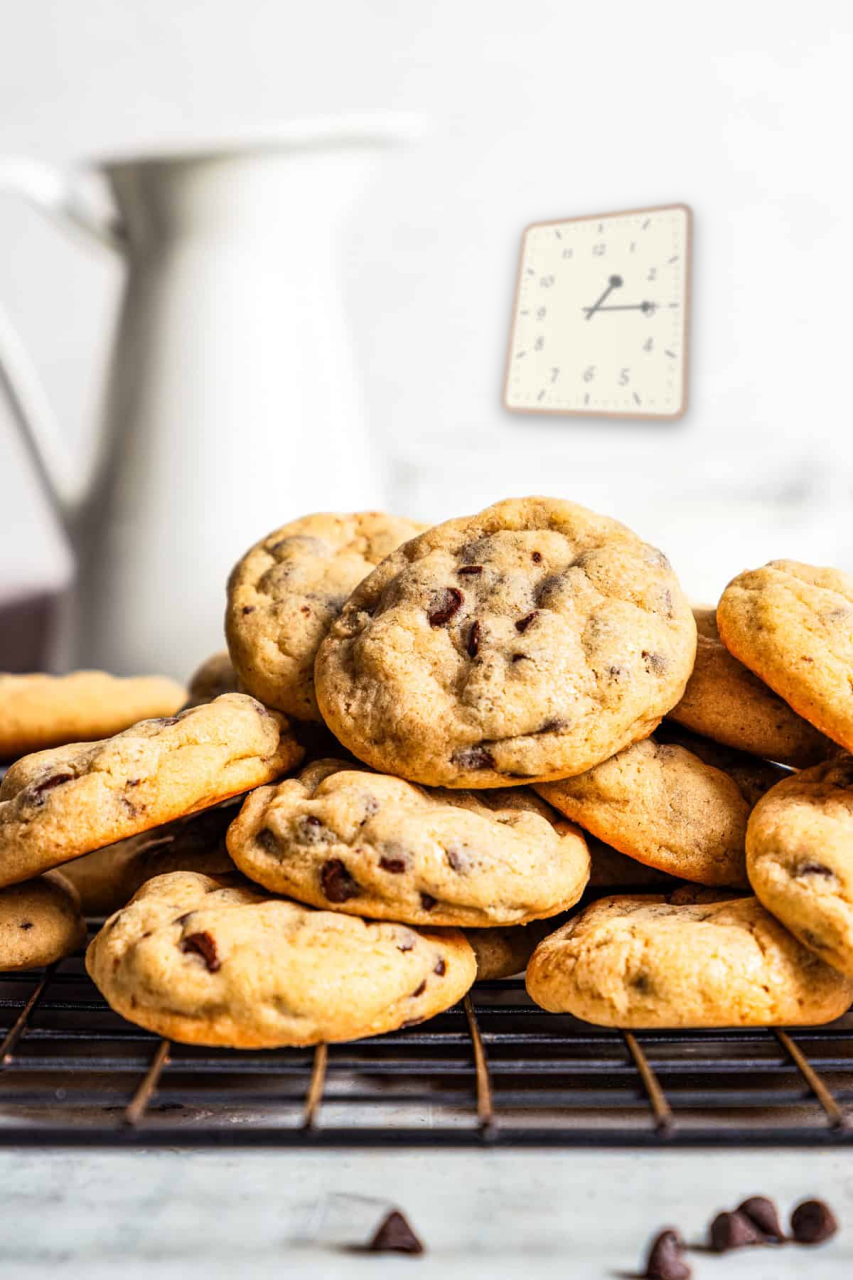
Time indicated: 1:15
